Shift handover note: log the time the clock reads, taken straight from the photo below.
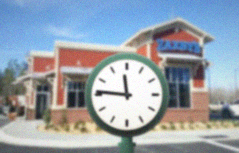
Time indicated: 11:46
